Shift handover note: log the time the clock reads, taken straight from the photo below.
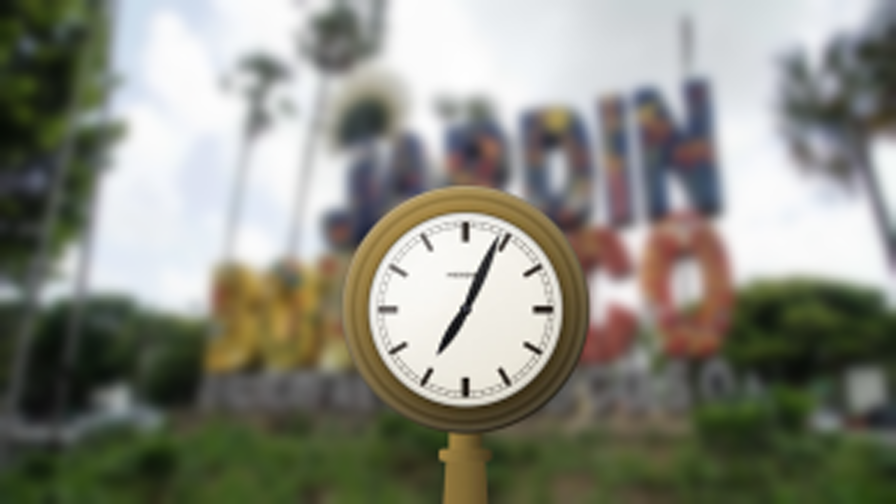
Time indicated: 7:04
